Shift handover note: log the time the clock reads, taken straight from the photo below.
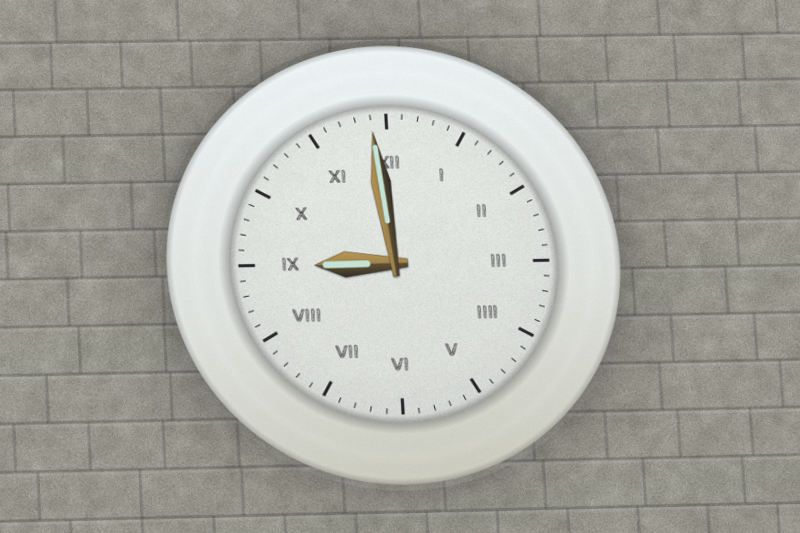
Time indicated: 8:59
